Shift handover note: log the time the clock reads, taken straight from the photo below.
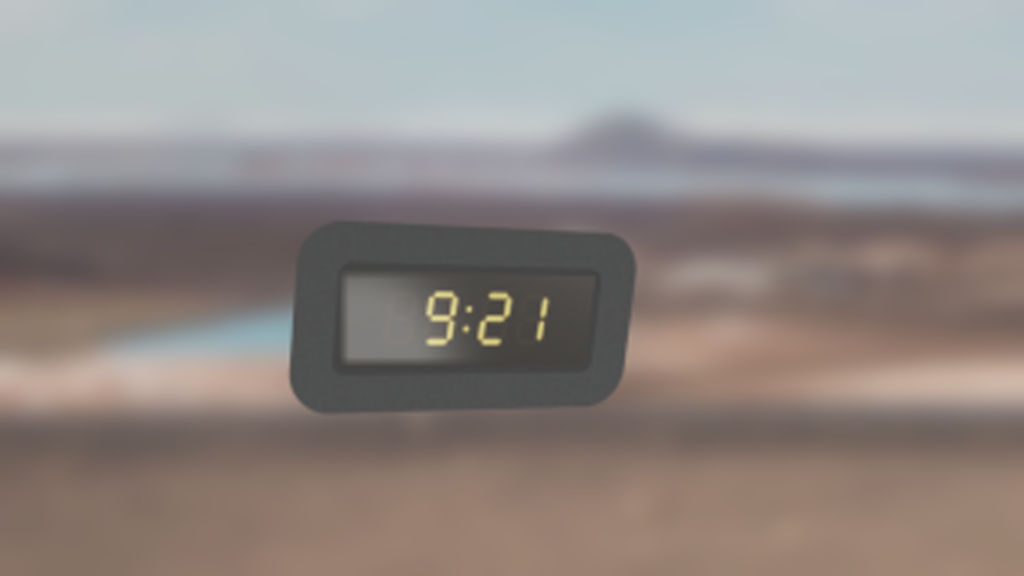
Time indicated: 9:21
